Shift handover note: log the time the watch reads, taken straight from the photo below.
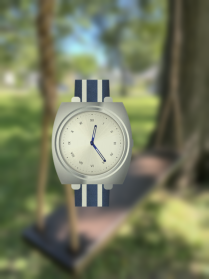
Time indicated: 12:24
